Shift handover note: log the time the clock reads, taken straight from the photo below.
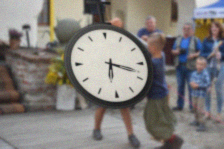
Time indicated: 6:18
